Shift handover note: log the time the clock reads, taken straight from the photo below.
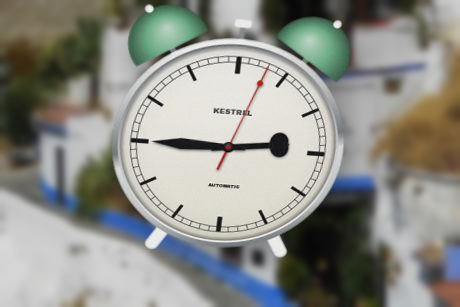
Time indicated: 2:45:03
